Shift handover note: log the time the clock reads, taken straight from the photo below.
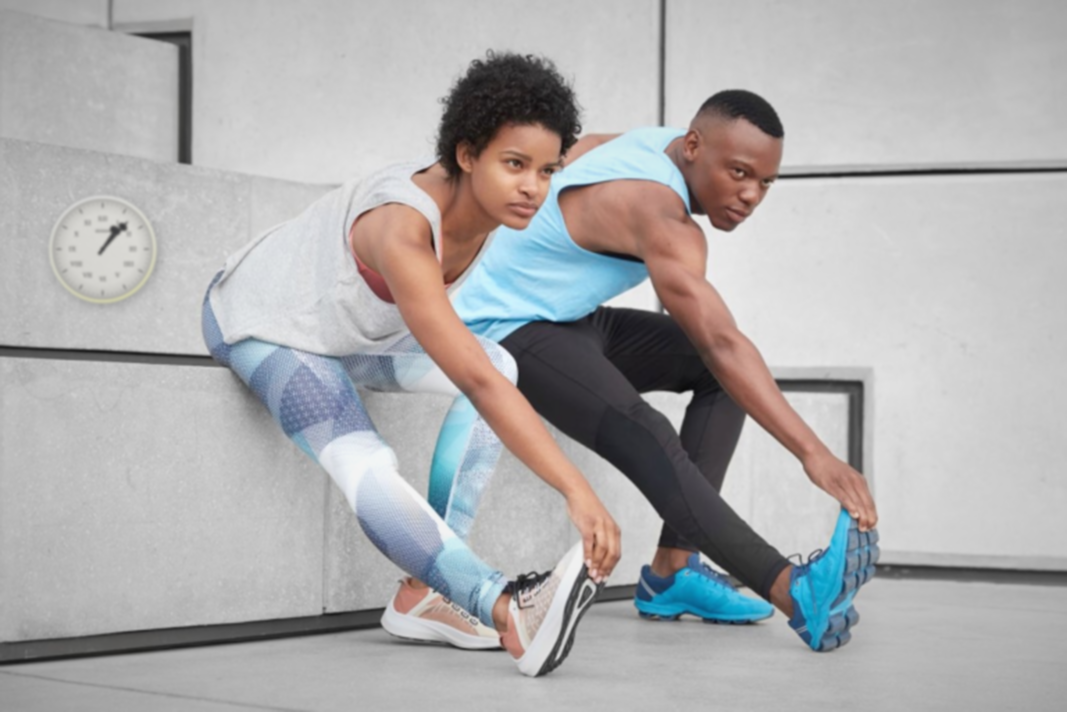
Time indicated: 1:07
